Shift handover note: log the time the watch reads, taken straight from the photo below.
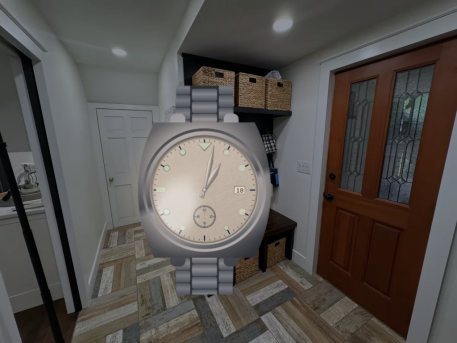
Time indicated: 1:02
